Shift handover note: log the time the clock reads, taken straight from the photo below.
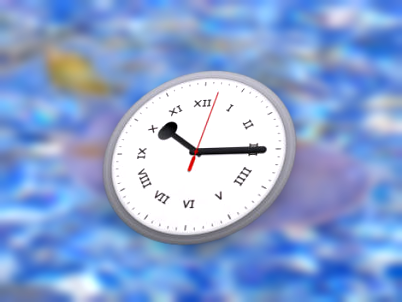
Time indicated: 10:15:02
